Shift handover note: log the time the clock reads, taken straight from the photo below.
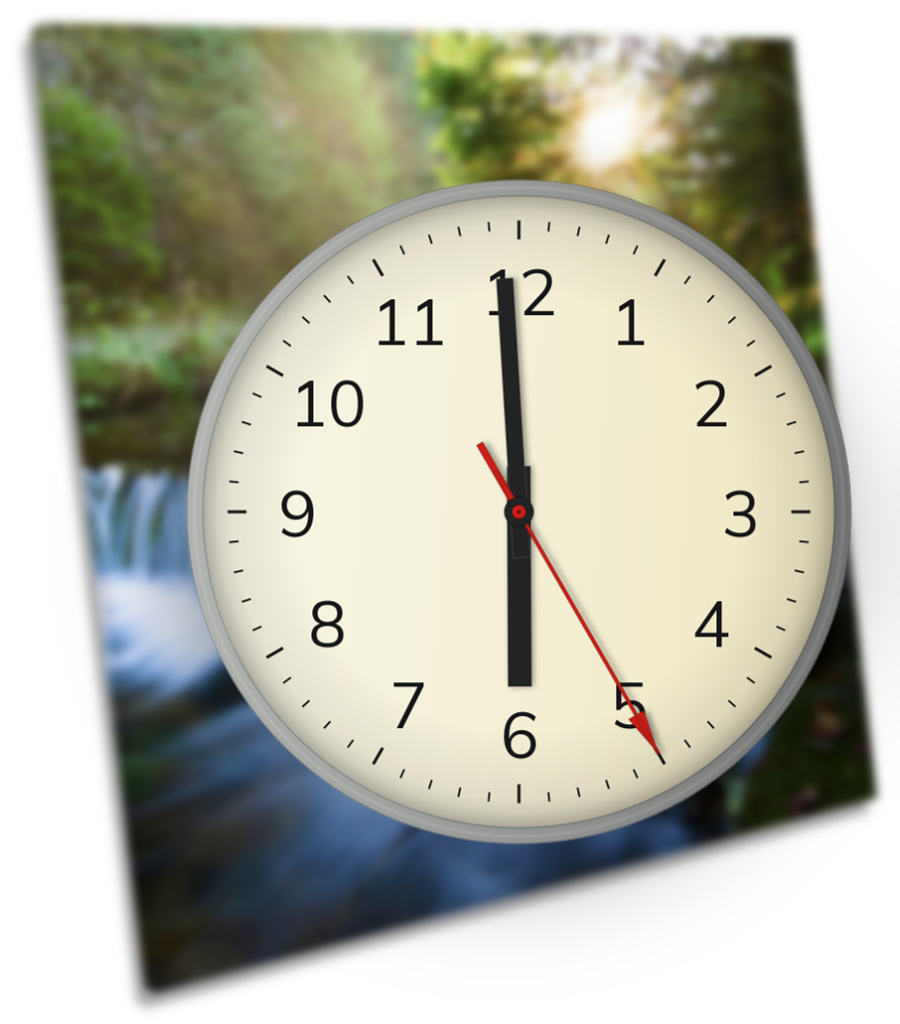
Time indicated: 5:59:25
